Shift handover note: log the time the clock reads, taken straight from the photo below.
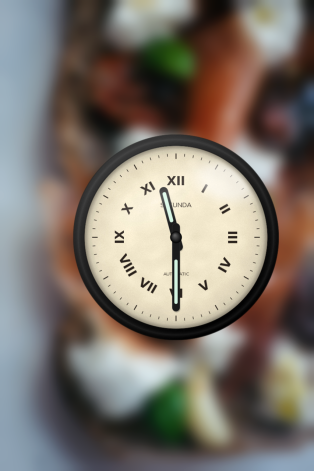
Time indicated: 11:30
